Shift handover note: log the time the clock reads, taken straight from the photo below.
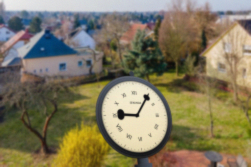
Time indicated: 9:06
